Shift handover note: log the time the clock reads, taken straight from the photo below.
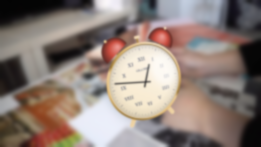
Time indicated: 12:47
